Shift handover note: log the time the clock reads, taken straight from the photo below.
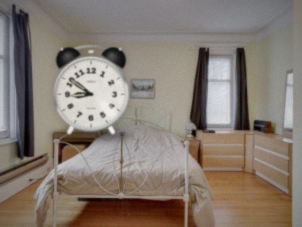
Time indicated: 8:51
